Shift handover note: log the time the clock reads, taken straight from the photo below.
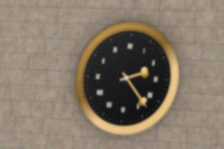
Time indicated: 2:23
